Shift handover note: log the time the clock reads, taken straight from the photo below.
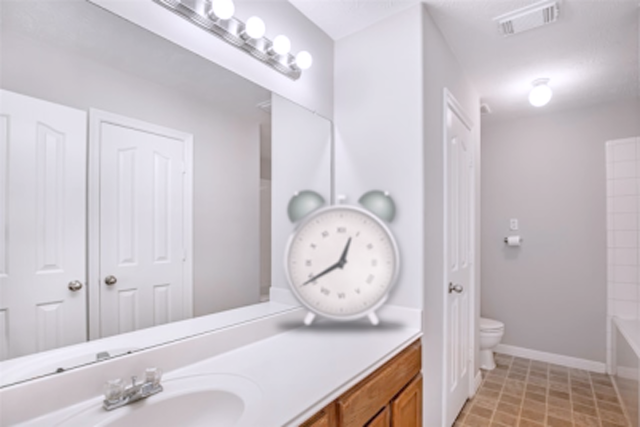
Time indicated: 12:40
